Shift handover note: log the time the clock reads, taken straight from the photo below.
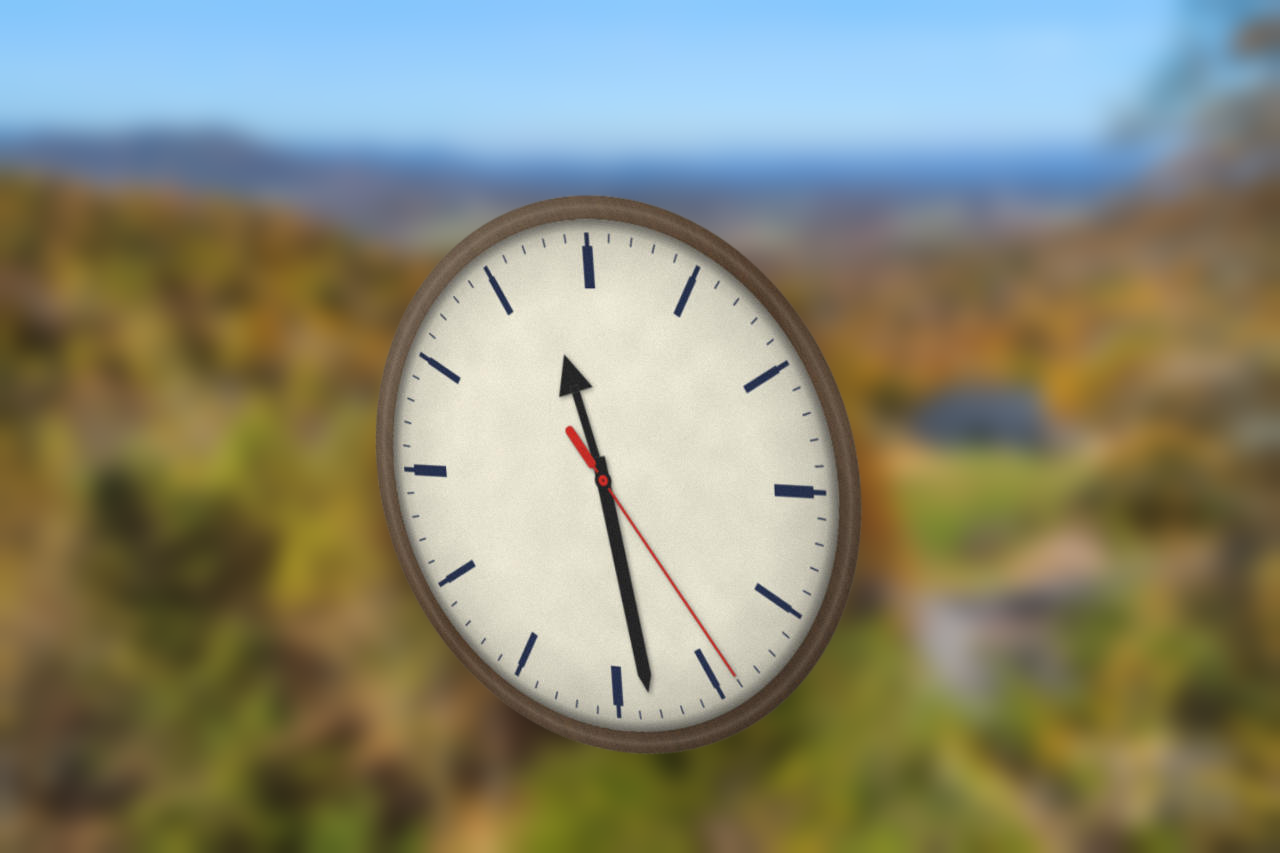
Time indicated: 11:28:24
